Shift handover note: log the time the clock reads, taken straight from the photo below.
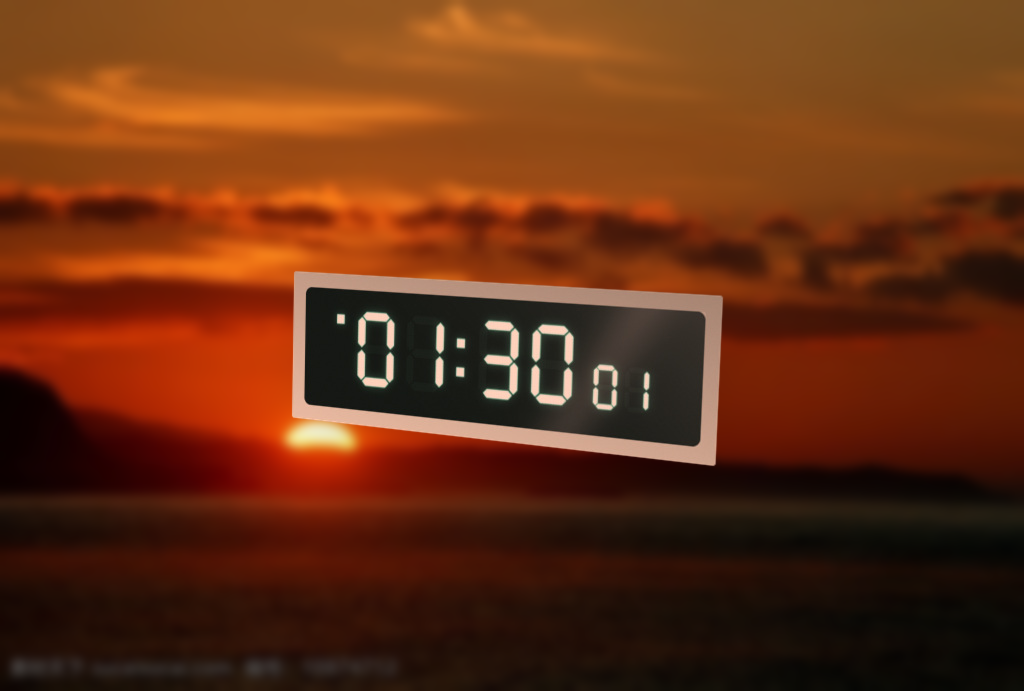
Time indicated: 1:30:01
